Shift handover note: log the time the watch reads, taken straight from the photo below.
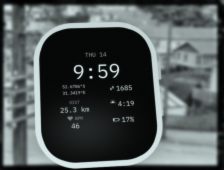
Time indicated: 9:59
